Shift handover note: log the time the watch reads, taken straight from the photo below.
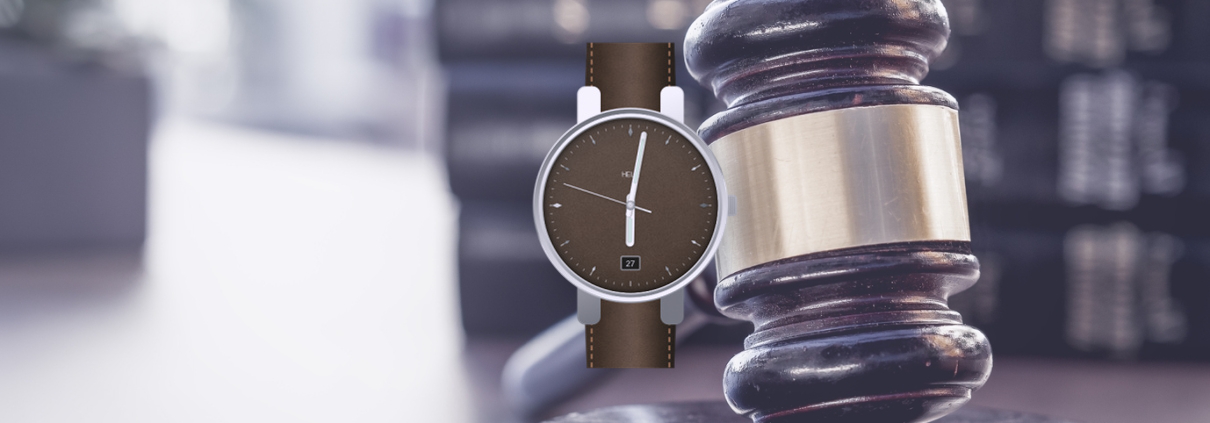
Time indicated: 6:01:48
